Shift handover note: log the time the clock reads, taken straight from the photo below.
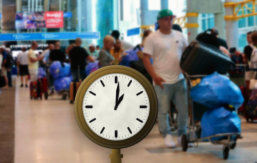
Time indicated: 1:01
